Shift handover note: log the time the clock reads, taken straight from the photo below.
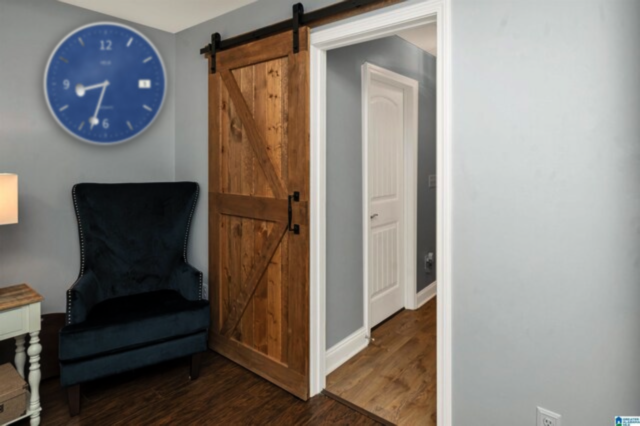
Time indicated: 8:33
